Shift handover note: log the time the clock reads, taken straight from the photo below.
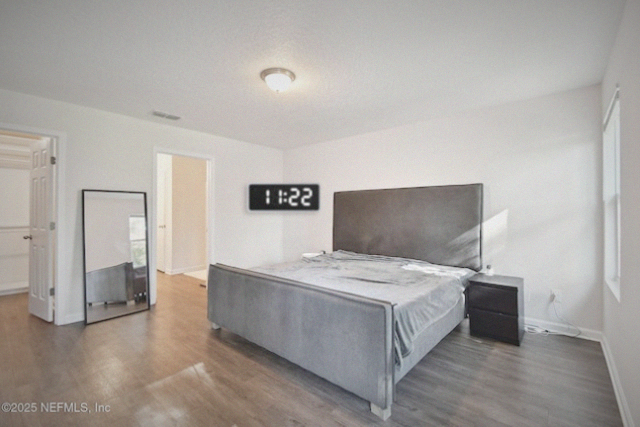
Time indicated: 11:22
